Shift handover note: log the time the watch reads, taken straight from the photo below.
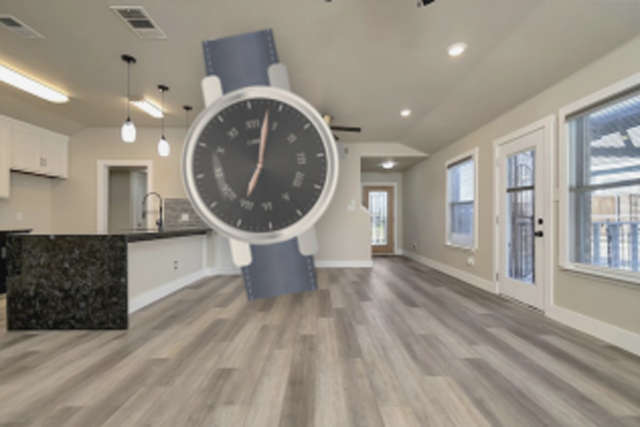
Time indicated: 7:03
